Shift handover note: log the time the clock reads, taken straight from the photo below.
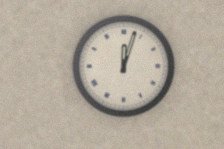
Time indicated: 12:03
